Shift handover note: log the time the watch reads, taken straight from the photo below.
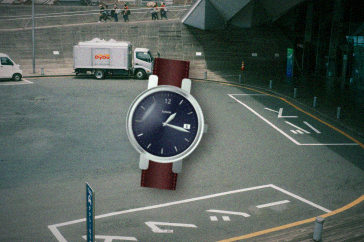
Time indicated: 1:17
